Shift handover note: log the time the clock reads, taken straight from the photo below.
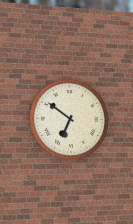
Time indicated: 6:51
